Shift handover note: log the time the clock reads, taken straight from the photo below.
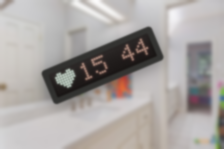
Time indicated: 15:44
